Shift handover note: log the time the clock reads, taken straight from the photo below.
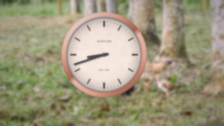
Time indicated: 8:42
